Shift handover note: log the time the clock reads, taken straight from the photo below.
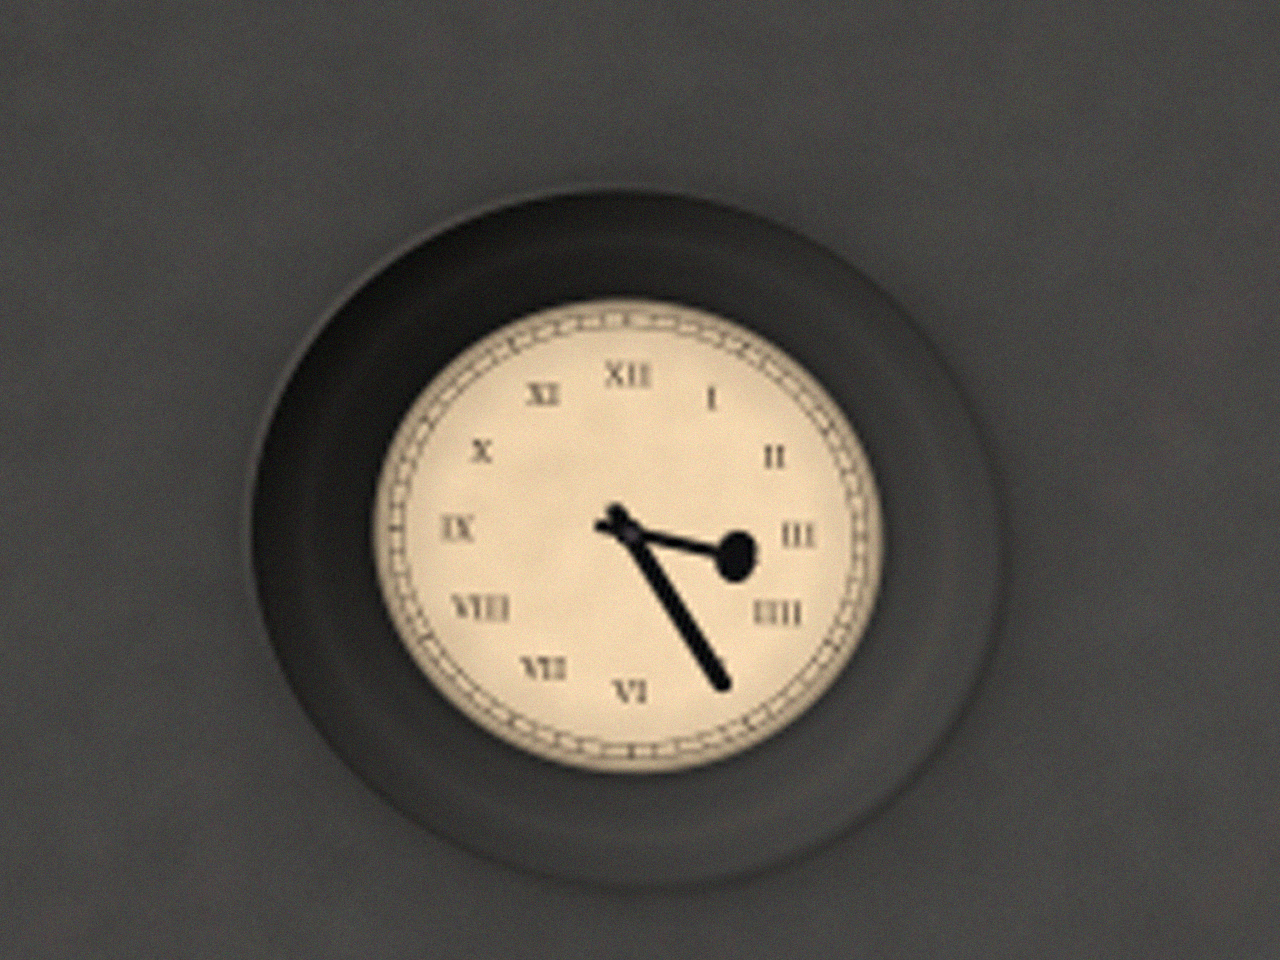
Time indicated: 3:25
